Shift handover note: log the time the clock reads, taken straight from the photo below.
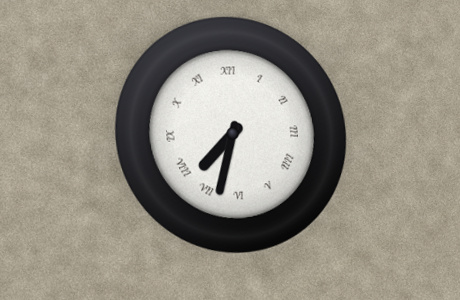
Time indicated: 7:33
